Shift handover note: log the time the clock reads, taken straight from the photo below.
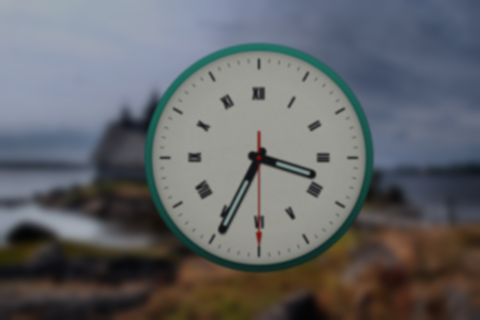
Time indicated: 3:34:30
